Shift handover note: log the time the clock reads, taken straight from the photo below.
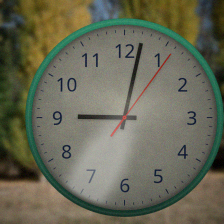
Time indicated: 9:02:06
